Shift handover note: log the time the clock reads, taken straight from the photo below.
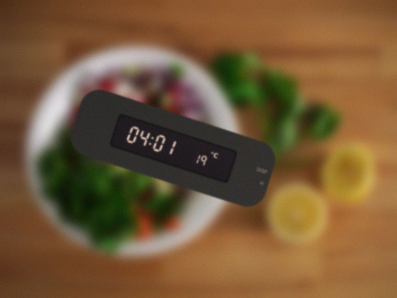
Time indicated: 4:01
